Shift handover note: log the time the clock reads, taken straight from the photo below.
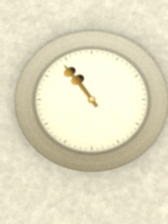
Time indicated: 10:54
